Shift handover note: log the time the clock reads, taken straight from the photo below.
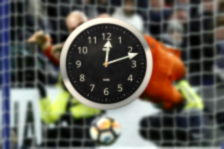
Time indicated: 12:12
